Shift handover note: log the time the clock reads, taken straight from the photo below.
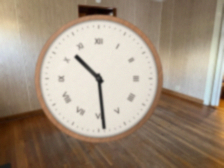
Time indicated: 10:29
